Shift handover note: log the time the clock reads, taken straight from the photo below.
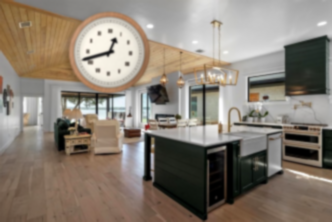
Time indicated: 12:42
